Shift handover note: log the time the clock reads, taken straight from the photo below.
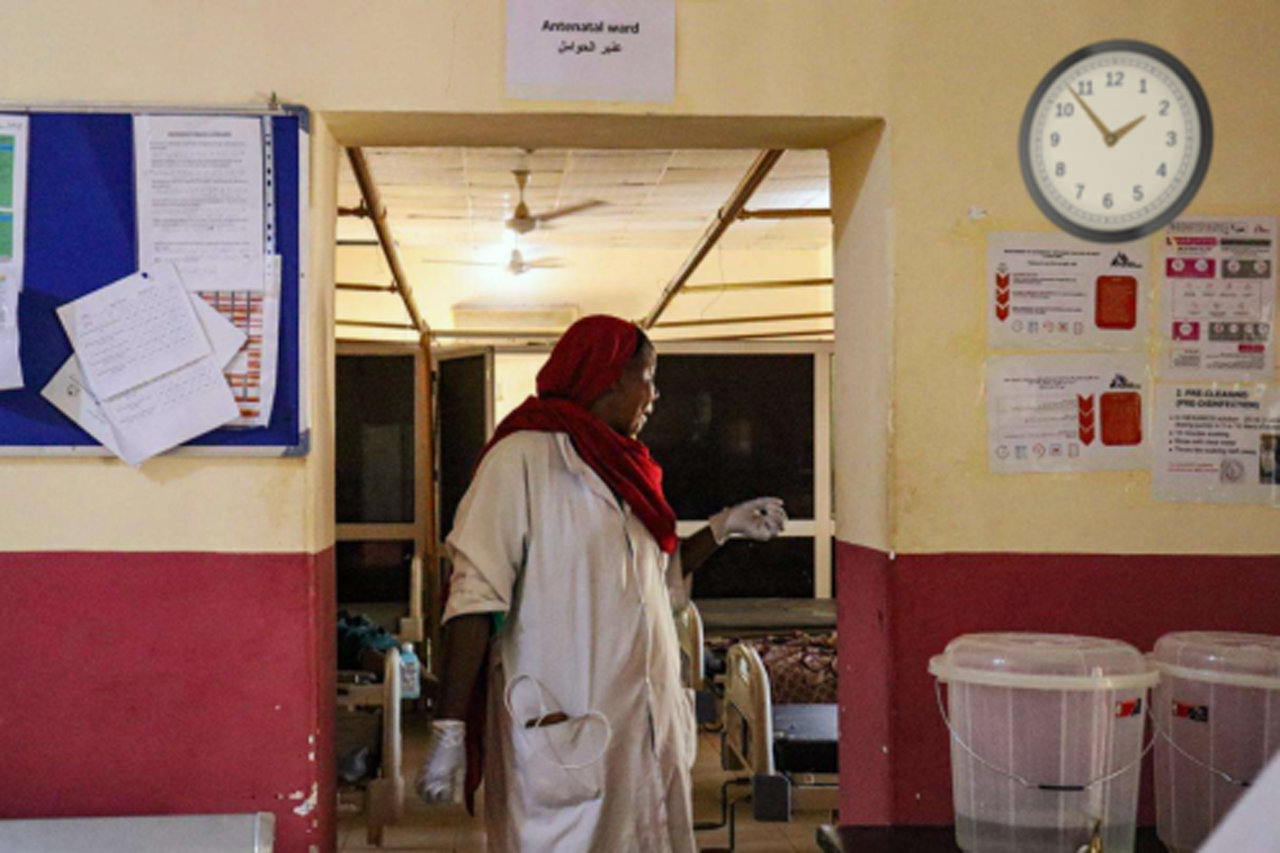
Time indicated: 1:53
